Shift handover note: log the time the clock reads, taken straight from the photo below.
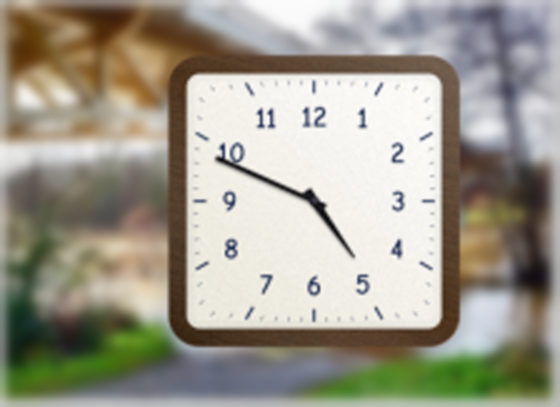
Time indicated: 4:49
